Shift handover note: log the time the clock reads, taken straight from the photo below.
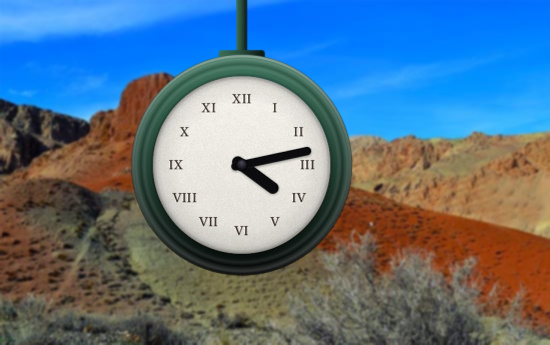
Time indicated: 4:13
